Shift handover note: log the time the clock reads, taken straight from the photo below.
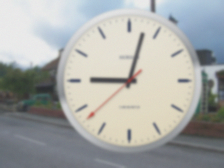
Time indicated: 9:02:38
